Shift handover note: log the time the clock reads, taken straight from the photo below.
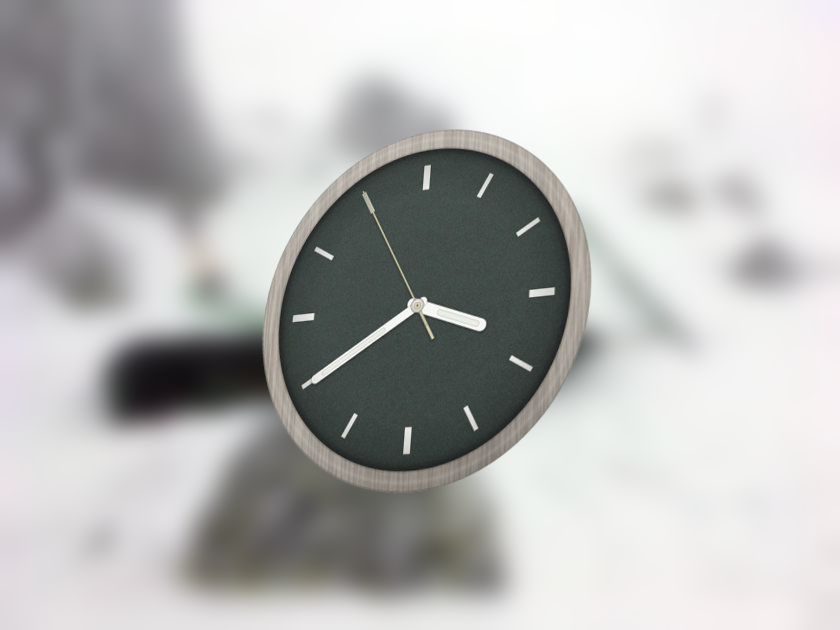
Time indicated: 3:39:55
